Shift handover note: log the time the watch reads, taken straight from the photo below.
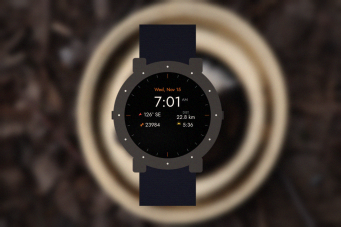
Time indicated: 7:01
